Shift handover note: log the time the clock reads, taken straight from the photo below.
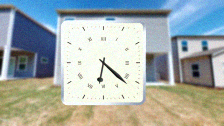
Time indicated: 6:22
